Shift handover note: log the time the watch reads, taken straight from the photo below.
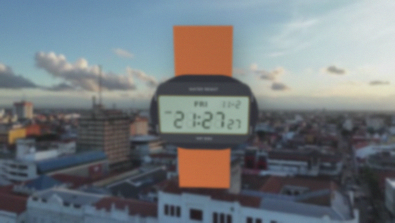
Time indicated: 21:27
